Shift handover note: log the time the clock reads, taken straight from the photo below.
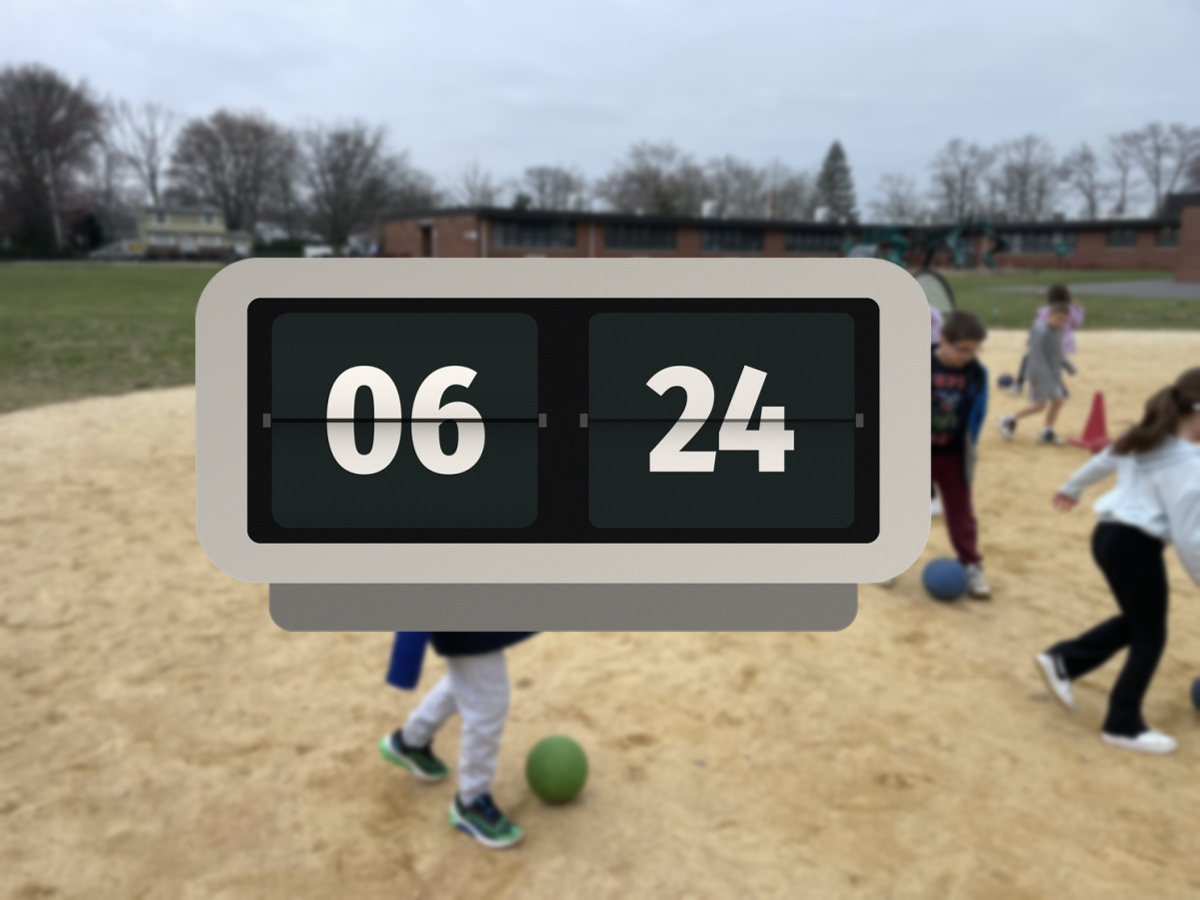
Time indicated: 6:24
